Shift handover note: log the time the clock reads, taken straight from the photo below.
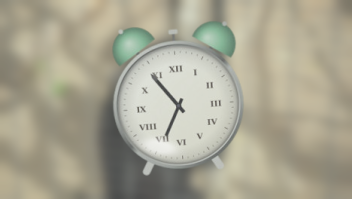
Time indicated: 6:54
